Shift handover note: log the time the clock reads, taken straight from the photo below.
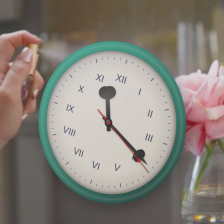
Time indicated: 11:19:20
